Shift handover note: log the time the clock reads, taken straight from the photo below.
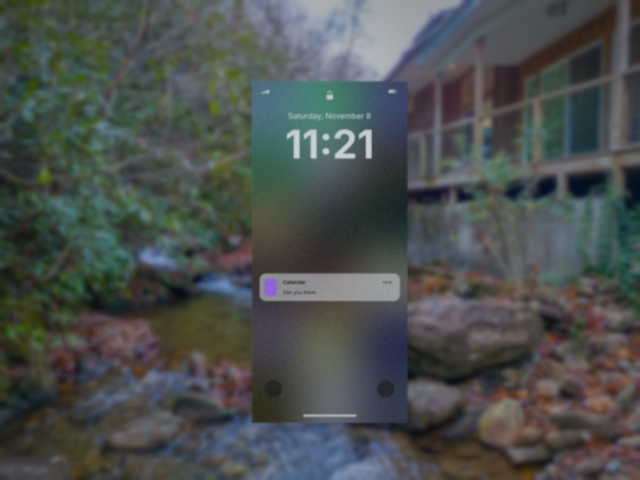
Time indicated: 11:21
